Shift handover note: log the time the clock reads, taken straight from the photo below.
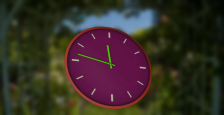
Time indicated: 11:47
